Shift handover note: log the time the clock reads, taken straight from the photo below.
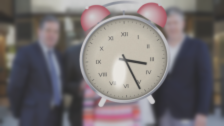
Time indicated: 3:26
